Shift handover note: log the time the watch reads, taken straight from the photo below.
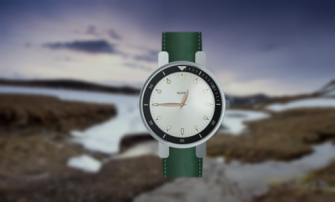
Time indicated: 12:45
